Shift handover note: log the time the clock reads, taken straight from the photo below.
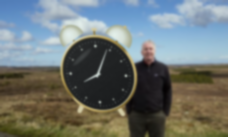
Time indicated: 8:04
